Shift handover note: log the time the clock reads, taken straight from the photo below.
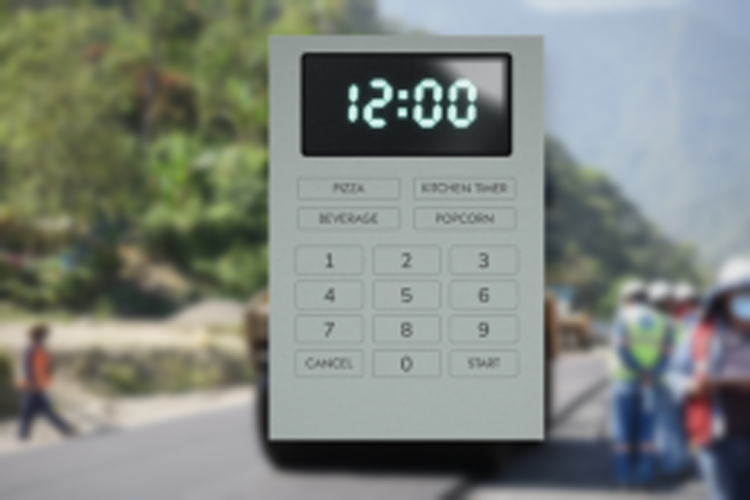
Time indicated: 12:00
